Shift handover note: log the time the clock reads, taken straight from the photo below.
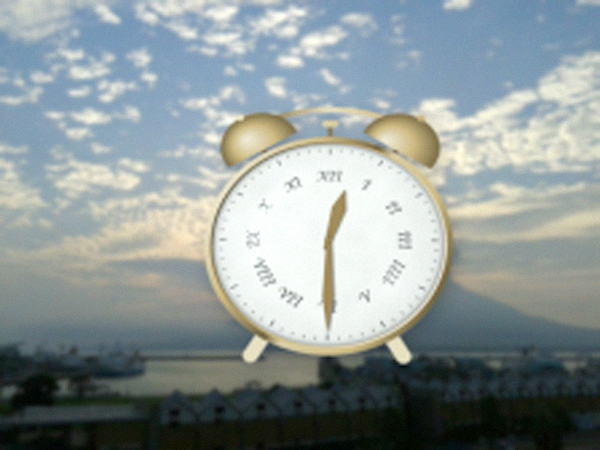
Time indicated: 12:30
